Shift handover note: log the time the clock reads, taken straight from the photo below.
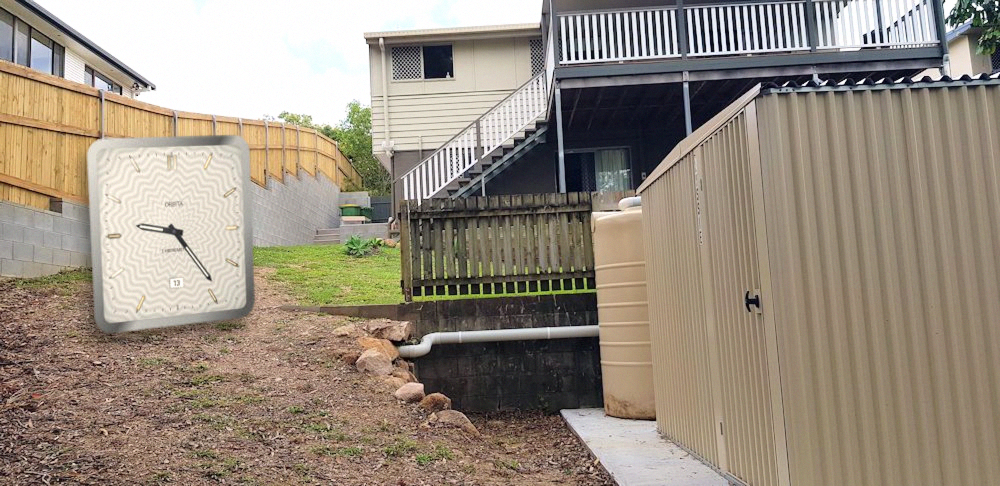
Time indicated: 9:24
